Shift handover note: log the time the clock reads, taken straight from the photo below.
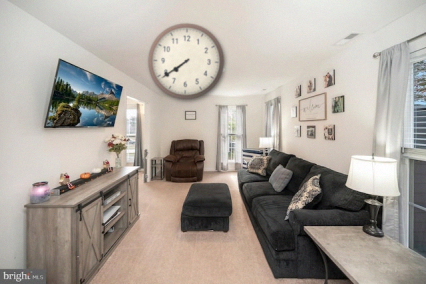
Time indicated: 7:39
